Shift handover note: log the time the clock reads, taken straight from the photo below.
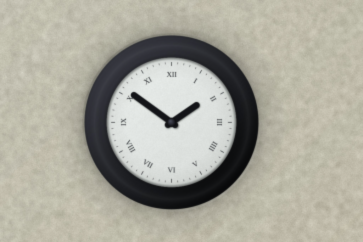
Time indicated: 1:51
